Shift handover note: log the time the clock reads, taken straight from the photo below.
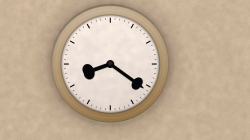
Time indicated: 8:21
